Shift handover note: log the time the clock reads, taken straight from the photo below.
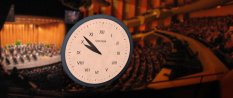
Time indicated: 9:52
